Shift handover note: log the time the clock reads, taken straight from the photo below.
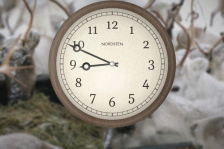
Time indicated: 8:49
